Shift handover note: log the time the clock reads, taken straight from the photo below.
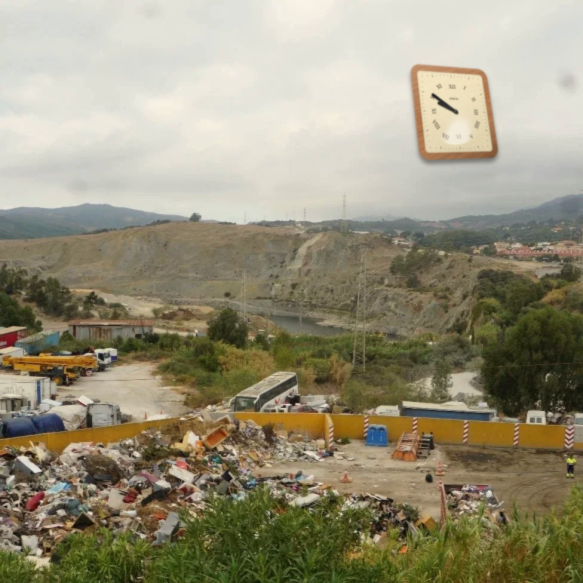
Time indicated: 9:51
